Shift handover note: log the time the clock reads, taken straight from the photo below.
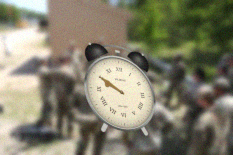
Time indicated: 9:50
